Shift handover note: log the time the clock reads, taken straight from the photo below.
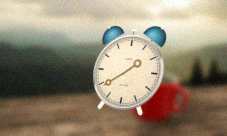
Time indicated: 1:39
